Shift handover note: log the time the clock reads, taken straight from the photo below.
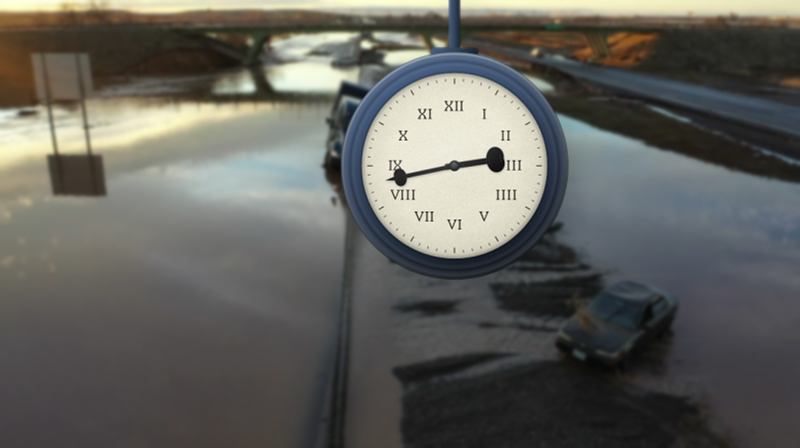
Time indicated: 2:43
